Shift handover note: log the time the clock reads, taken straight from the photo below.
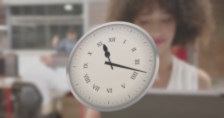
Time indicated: 11:18
